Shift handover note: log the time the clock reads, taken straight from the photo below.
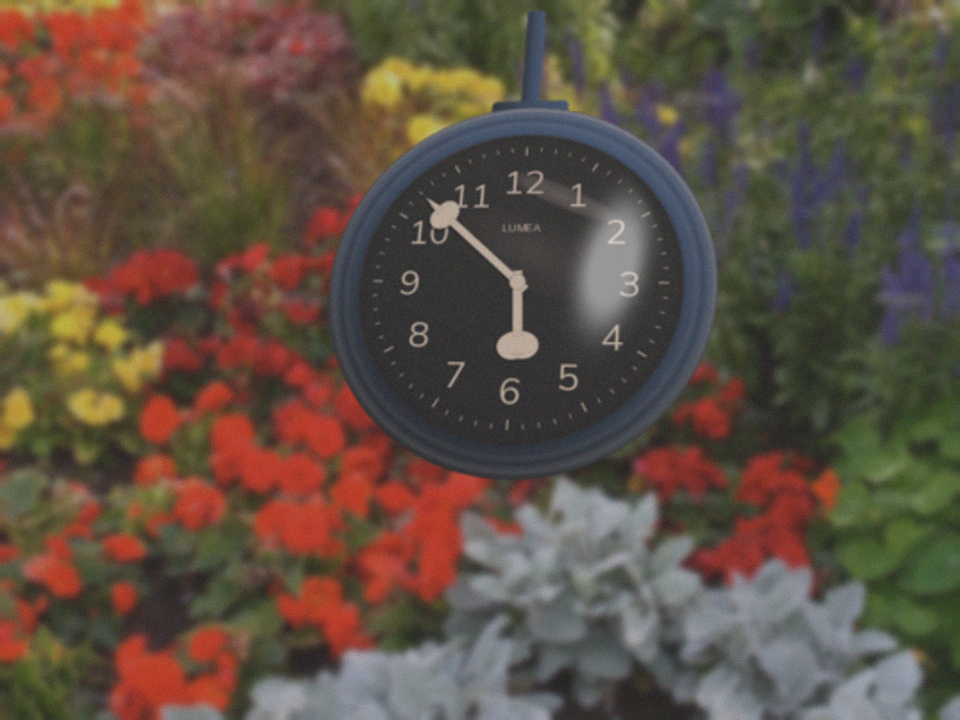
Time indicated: 5:52
